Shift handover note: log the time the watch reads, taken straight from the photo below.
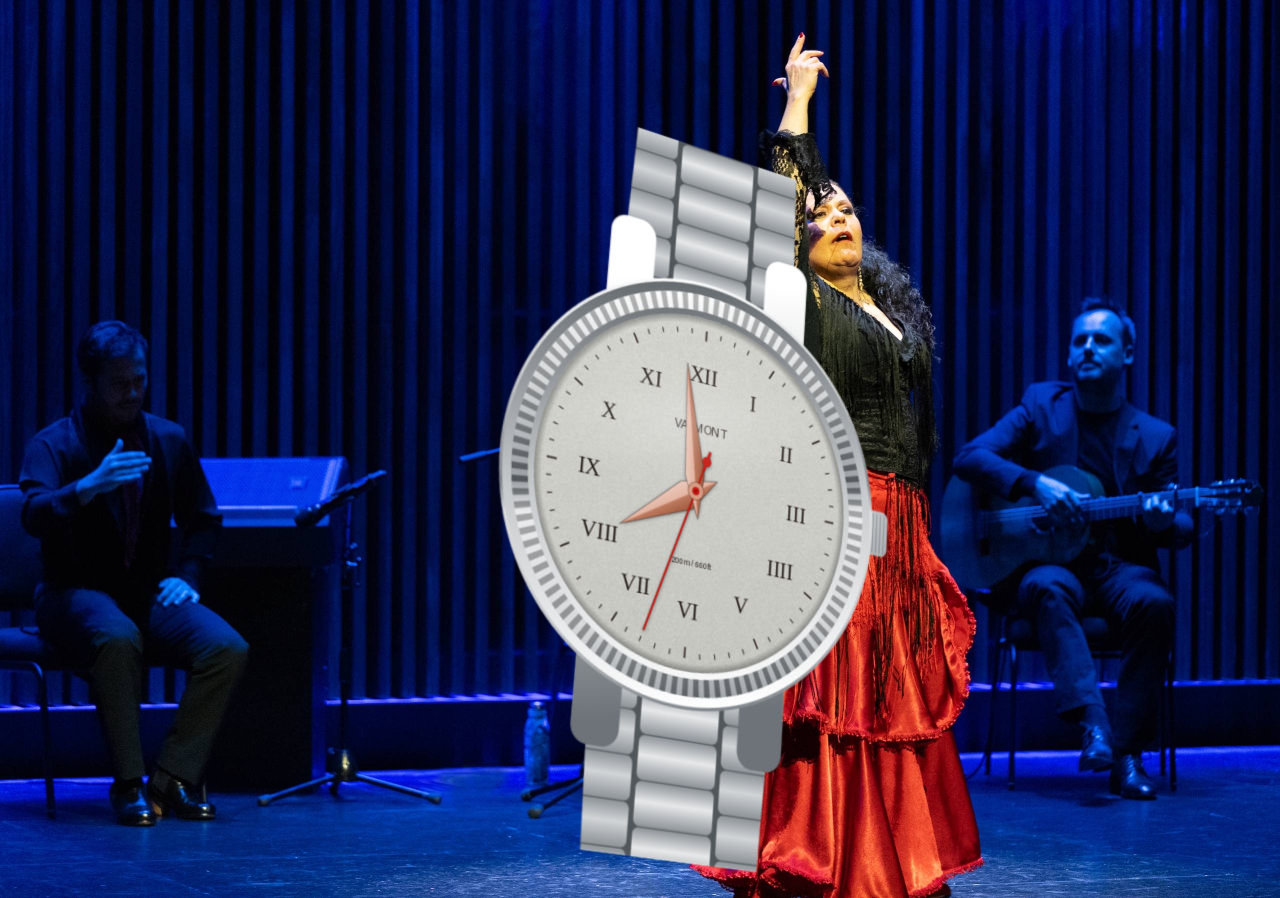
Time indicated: 7:58:33
